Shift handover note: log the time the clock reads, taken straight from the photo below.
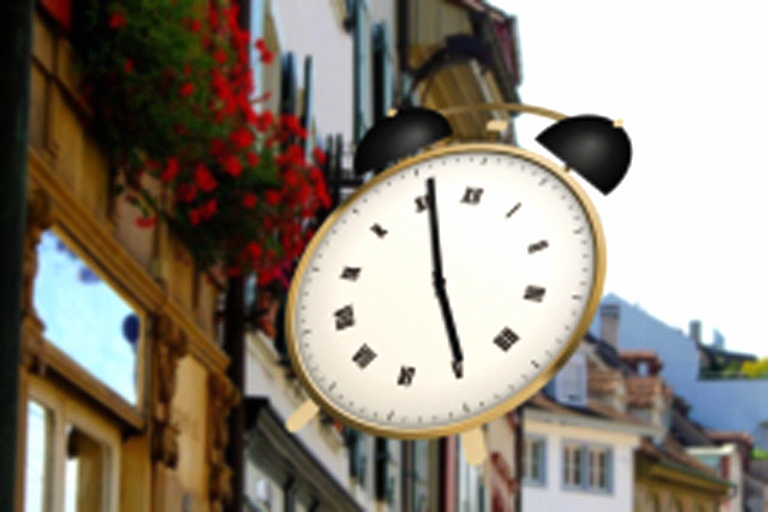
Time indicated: 4:56
